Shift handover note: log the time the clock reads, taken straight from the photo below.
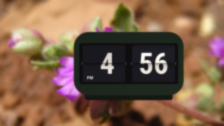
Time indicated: 4:56
